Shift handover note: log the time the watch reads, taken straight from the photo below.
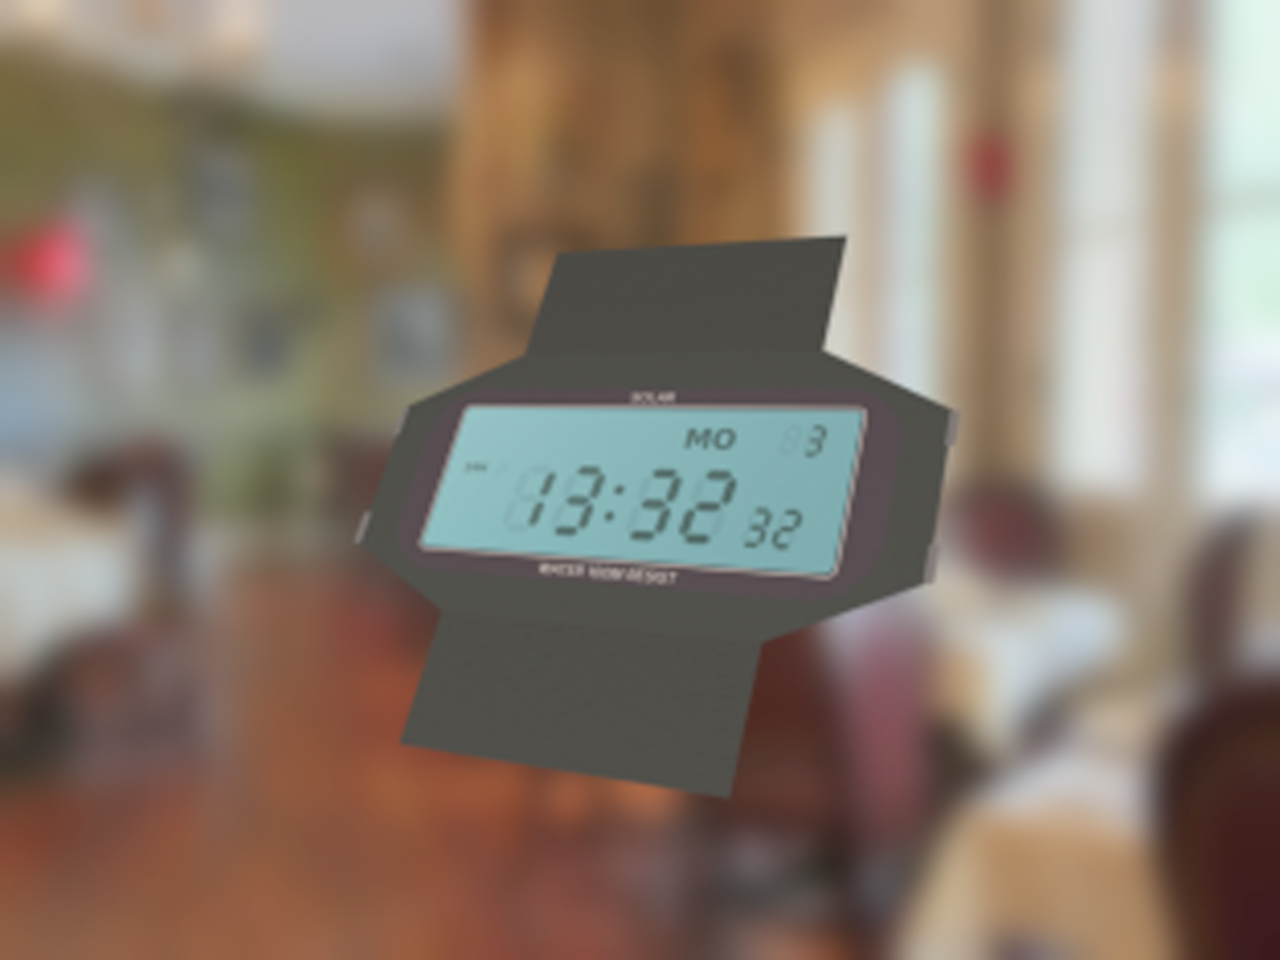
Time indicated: 13:32:32
